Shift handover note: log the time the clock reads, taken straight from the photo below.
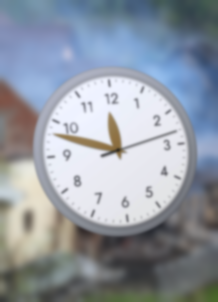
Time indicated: 11:48:13
